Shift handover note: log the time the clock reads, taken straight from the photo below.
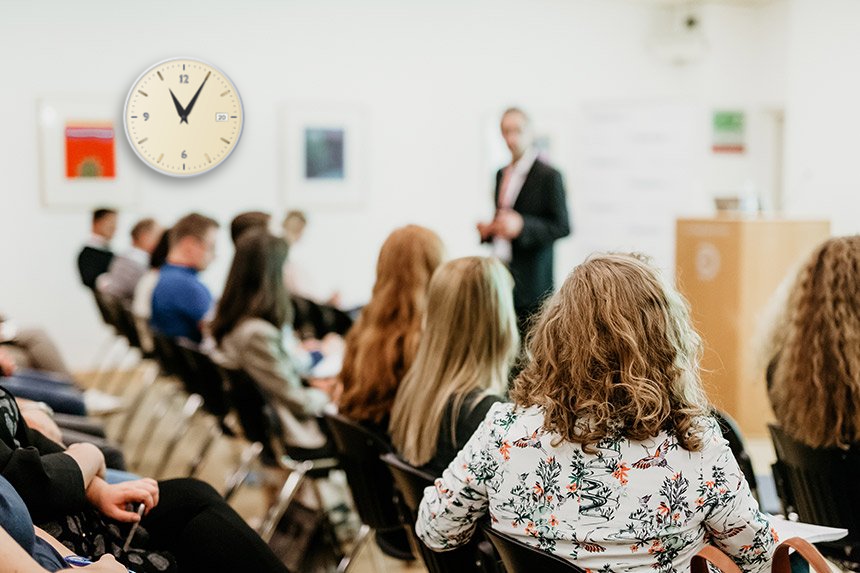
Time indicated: 11:05
